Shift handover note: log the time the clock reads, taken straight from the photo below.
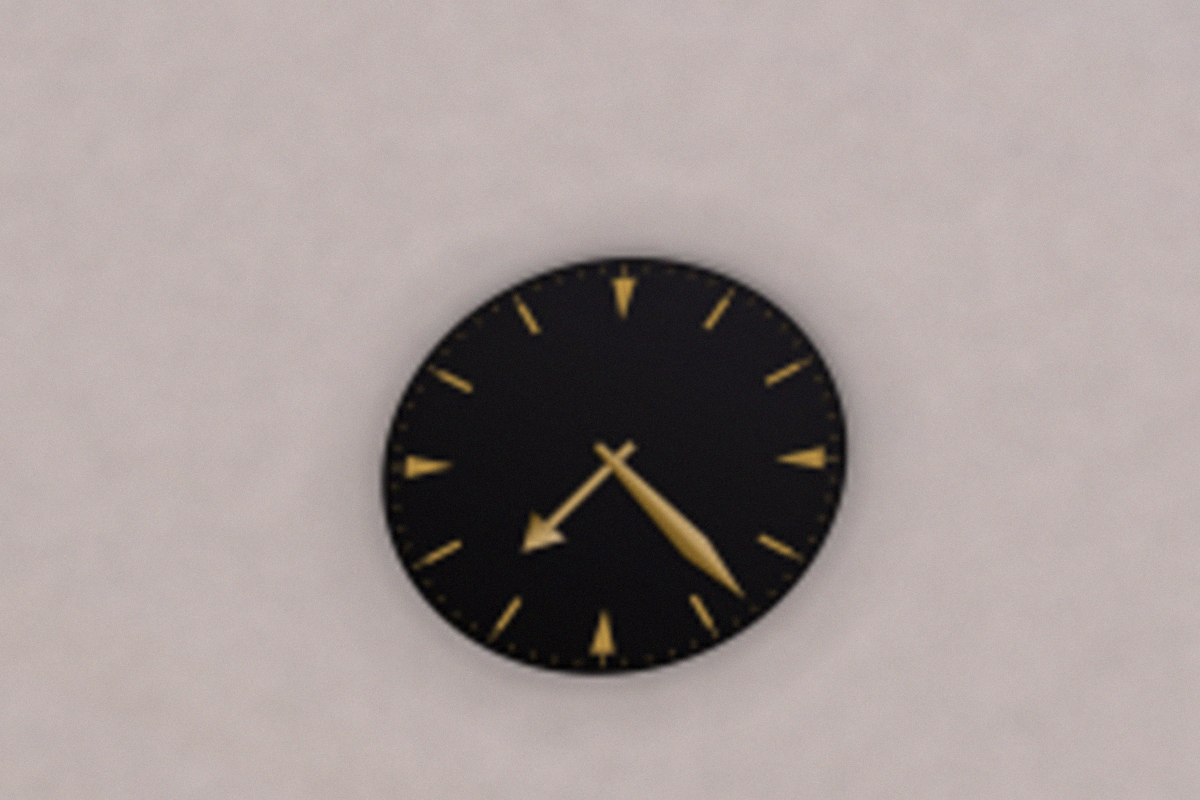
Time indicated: 7:23
